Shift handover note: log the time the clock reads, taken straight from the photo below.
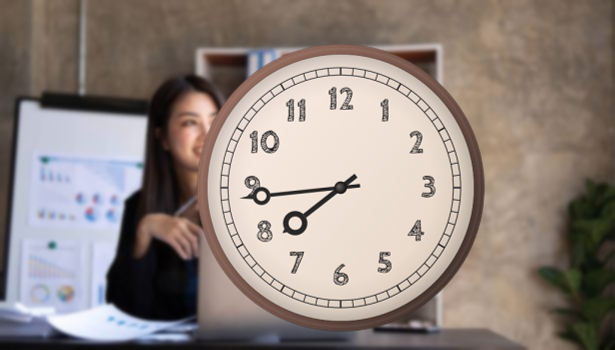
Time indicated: 7:44
